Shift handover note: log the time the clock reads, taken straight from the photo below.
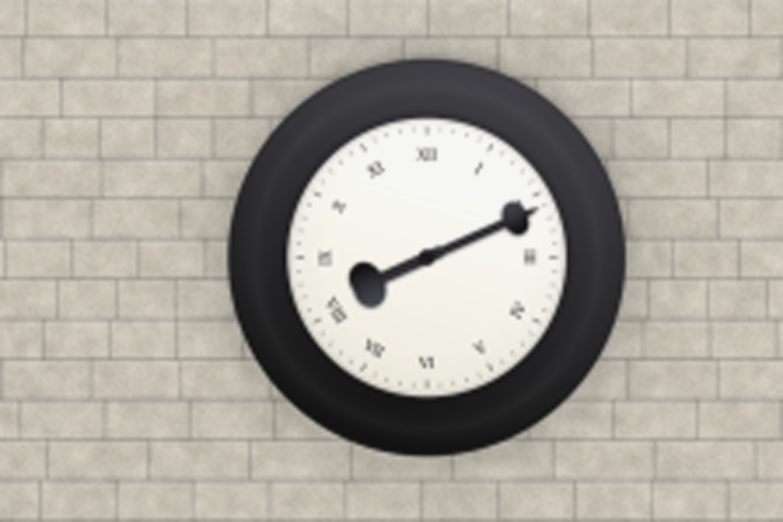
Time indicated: 8:11
